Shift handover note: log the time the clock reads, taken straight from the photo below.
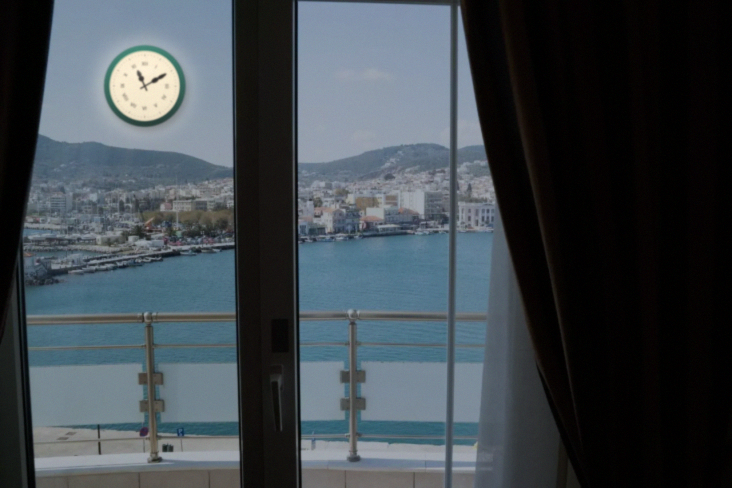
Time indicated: 11:10
